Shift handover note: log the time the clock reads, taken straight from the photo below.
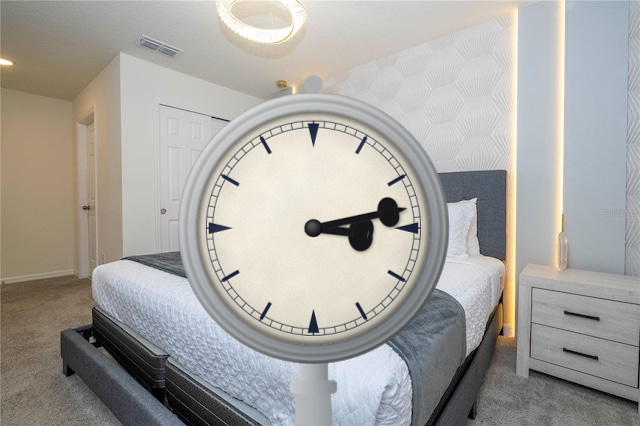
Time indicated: 3:13
